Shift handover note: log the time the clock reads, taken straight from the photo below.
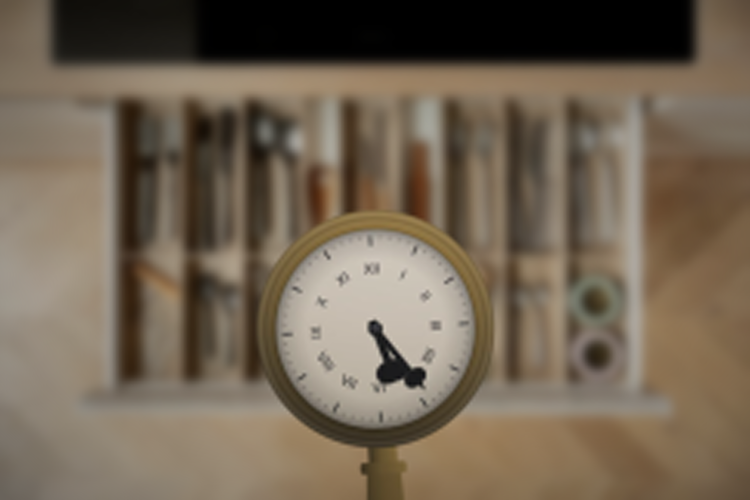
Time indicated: 5:24
